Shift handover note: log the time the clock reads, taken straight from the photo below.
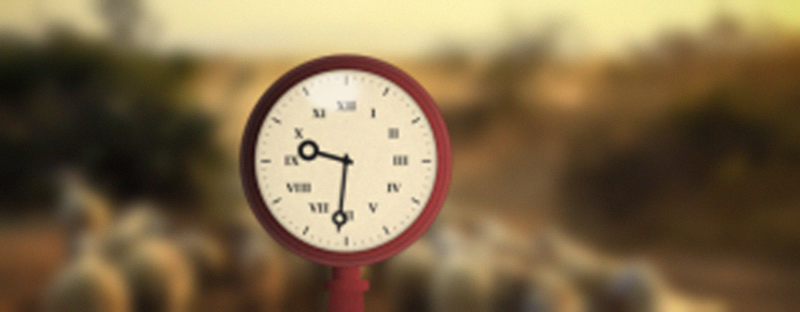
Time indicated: 9:31
